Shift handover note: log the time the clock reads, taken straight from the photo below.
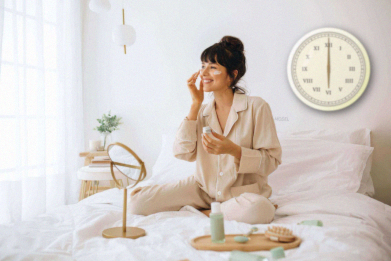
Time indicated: 6:00
